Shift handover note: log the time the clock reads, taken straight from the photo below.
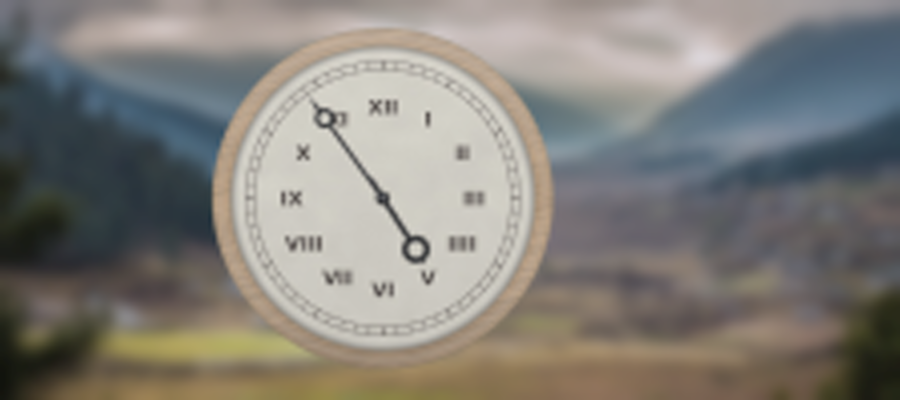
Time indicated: 4:54
